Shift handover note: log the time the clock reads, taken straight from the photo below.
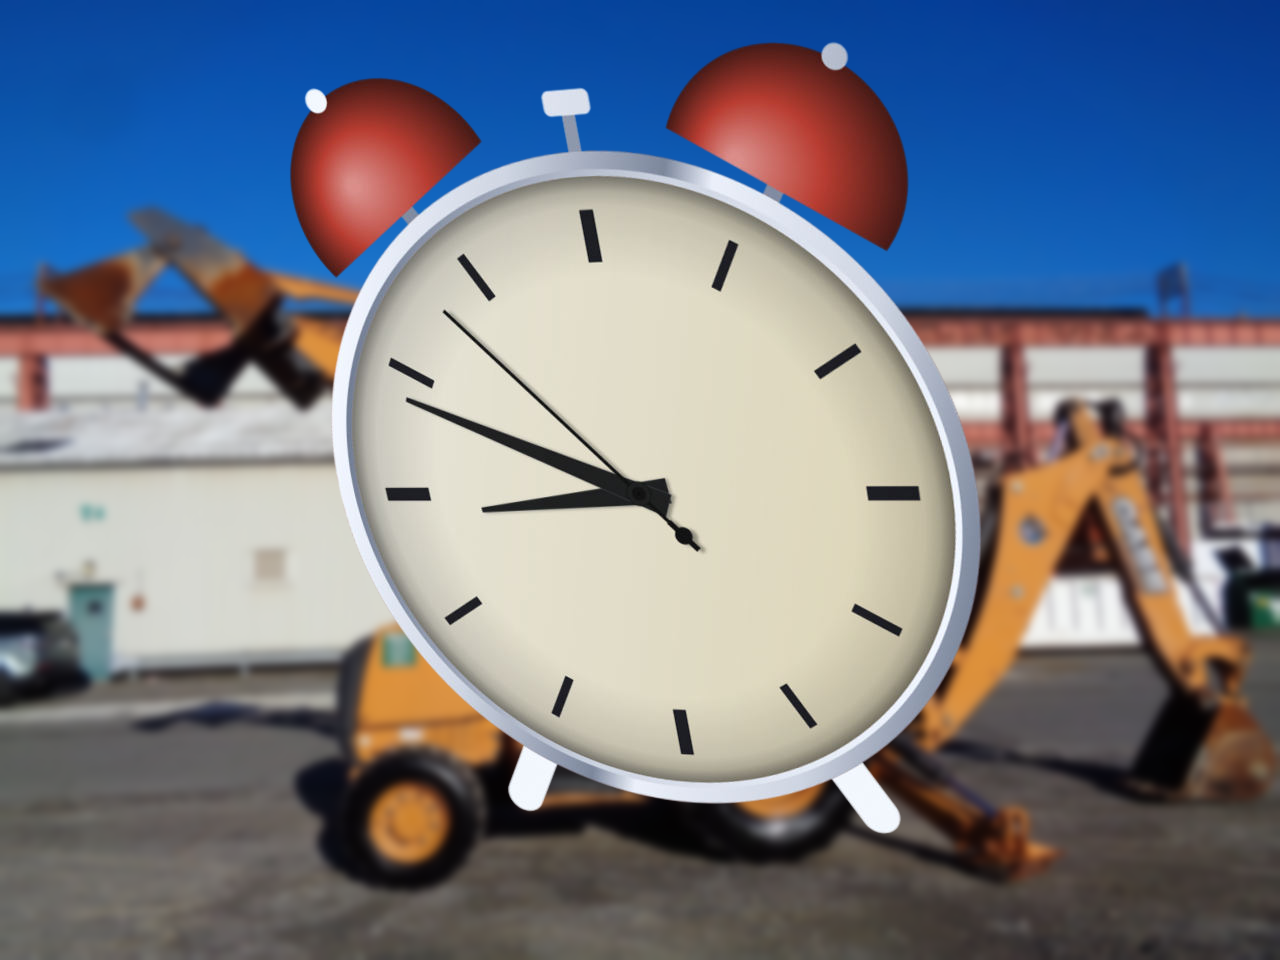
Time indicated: 8:48:53
